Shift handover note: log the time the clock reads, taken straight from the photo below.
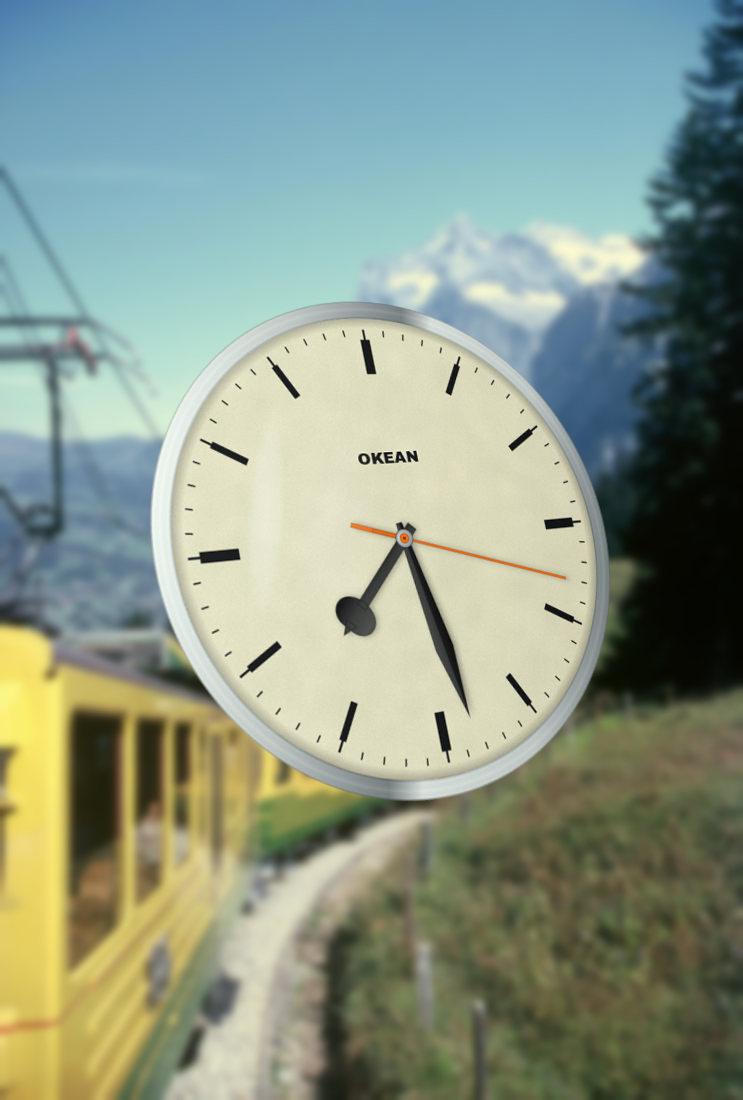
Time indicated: 7:28:18
